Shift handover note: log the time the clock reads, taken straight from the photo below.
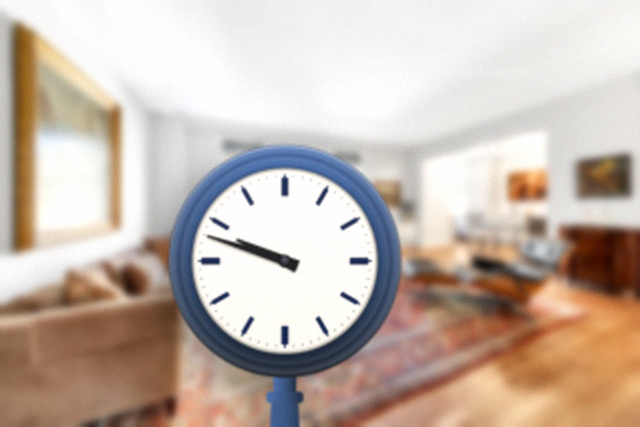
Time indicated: 9:48
